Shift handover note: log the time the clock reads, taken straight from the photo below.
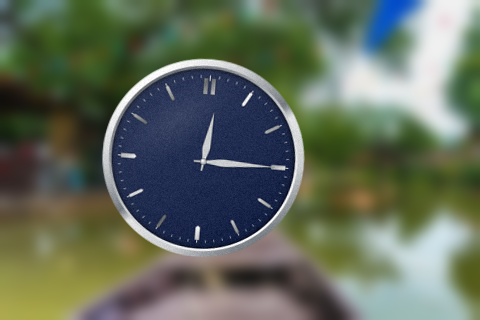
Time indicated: 12:15
